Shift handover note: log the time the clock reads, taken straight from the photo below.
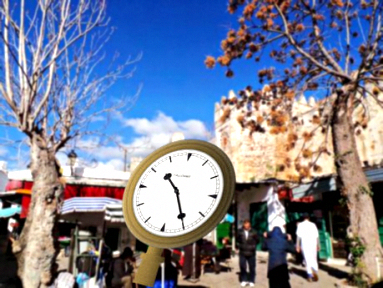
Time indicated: 10:25
